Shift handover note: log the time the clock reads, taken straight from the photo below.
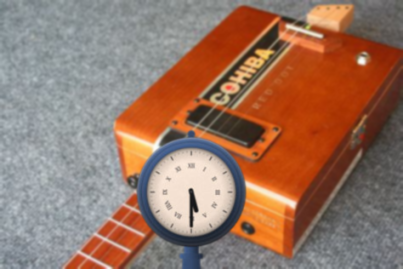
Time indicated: 5:30
